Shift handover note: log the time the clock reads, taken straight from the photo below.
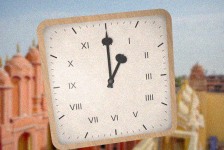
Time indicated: 1:00
